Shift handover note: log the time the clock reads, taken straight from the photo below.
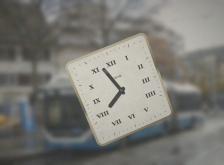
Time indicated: 7:57
